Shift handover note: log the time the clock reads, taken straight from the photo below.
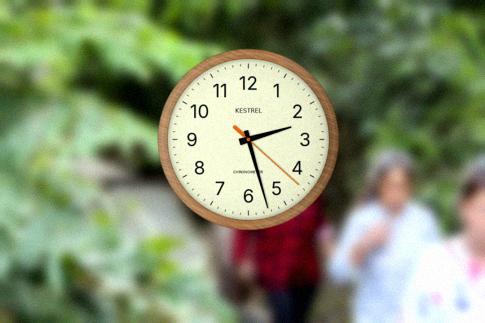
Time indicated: 2:27:22
